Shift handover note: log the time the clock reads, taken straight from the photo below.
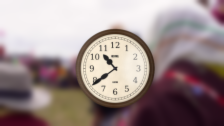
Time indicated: 10:39
